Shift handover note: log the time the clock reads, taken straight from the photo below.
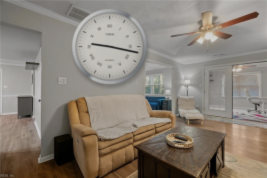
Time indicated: 9:17
